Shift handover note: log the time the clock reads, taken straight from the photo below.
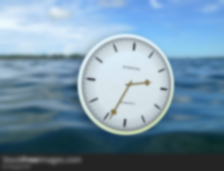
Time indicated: 2:34
